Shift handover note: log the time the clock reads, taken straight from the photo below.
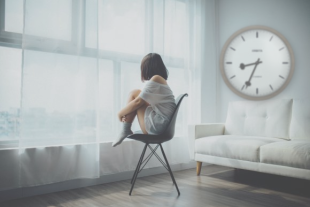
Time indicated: 8:34
